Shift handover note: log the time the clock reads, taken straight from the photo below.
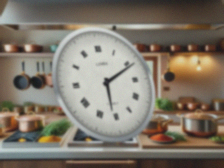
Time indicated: 6:11
